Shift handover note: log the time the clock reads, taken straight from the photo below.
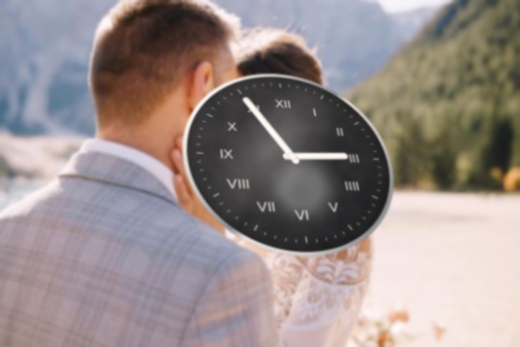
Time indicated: 2:55
